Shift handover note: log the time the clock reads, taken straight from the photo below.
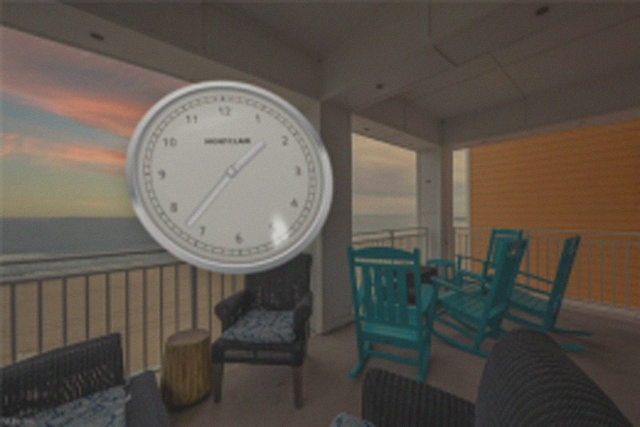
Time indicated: 1:37
